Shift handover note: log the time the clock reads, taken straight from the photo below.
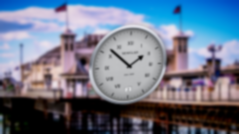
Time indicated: 1:52
